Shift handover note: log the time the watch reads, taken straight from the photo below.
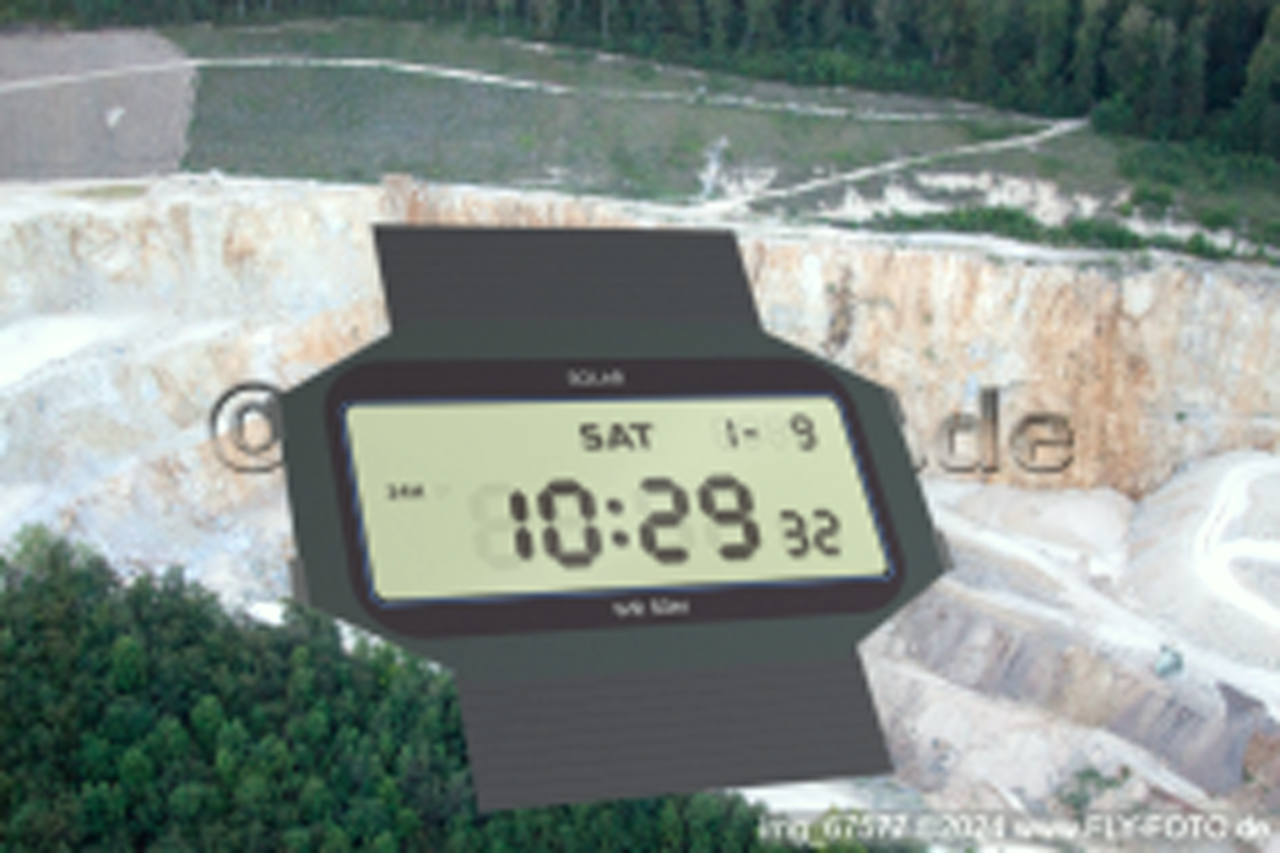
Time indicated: 10:29:32
